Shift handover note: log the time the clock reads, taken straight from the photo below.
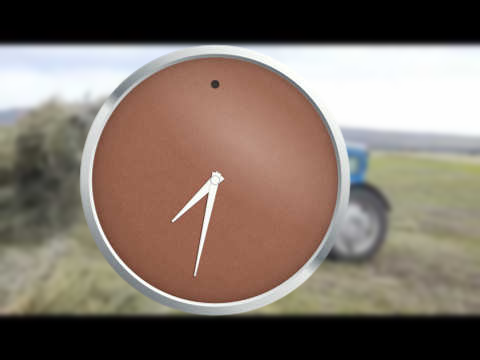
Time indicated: 7:32
